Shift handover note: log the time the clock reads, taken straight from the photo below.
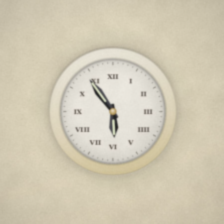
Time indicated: 5:54
